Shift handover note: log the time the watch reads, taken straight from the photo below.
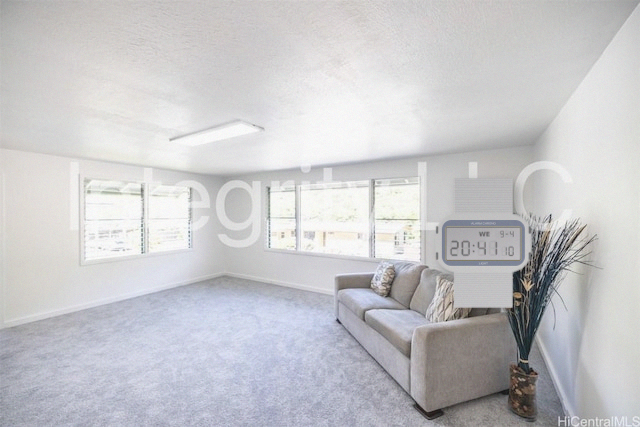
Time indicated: 20:41:10
